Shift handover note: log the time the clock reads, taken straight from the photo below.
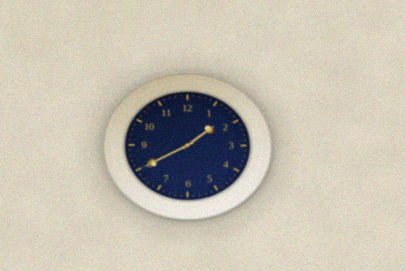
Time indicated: 1:40
